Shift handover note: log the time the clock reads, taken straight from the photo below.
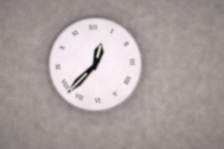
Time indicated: 12:38
